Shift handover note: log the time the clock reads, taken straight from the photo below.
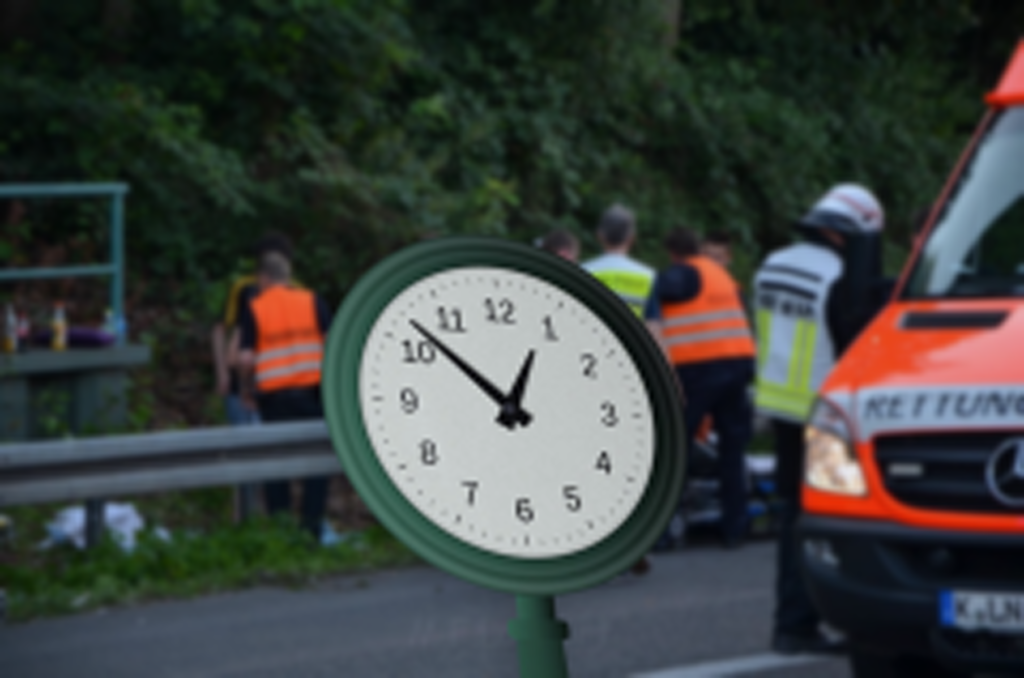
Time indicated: 12:52
